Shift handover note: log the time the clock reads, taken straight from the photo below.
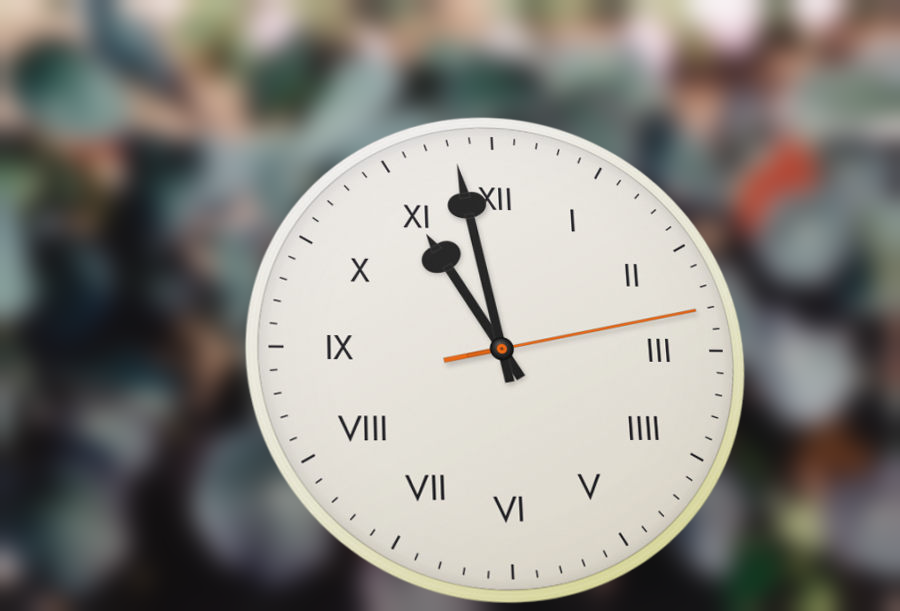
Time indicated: 10:58:13
